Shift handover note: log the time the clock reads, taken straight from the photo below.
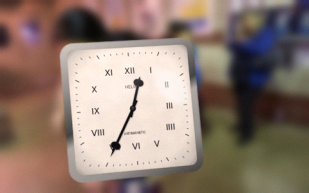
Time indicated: 12:35
